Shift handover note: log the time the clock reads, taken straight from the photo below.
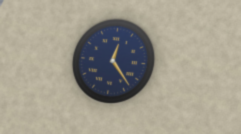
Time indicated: 12:23
